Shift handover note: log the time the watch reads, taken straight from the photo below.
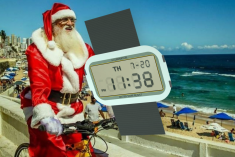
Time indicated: 11:38
